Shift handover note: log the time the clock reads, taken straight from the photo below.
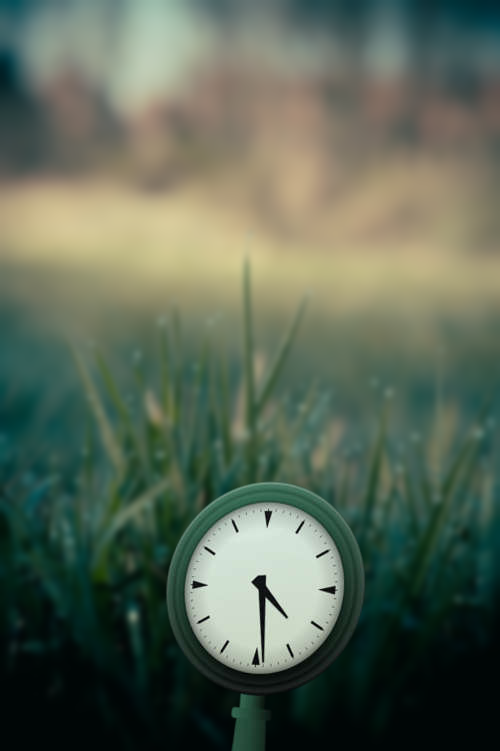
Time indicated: 4:29
